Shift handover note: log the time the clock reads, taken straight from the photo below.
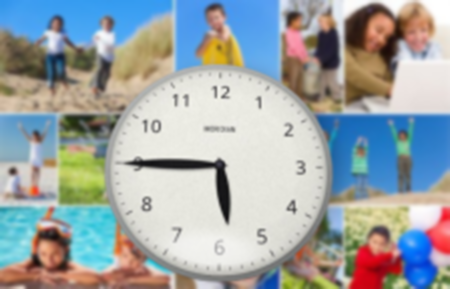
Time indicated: 5:45
